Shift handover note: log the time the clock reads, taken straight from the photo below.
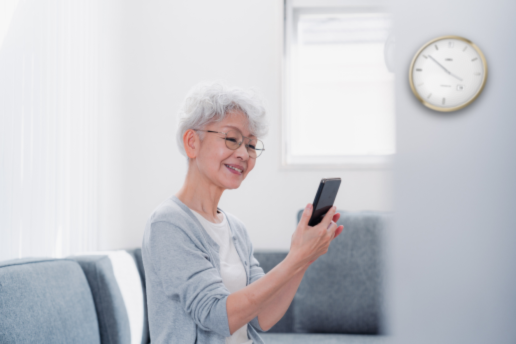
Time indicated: 3:51
